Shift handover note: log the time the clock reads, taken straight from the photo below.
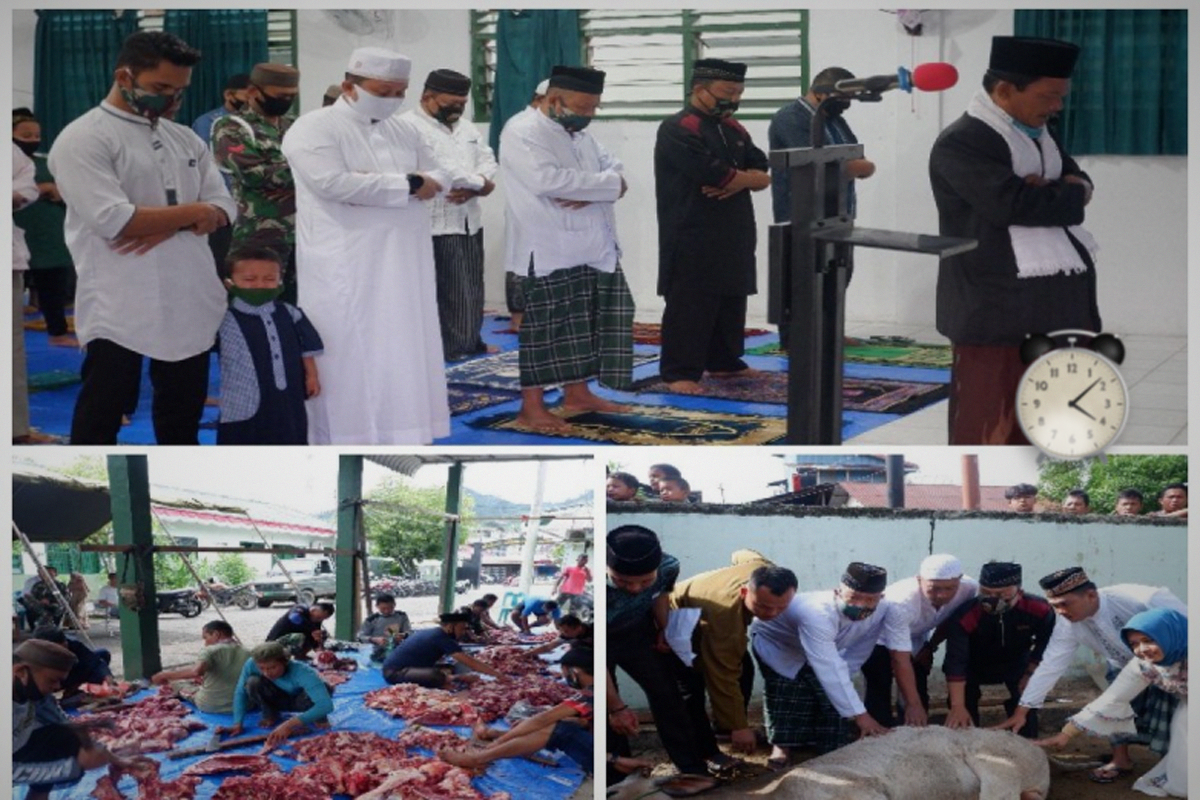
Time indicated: 4:08
